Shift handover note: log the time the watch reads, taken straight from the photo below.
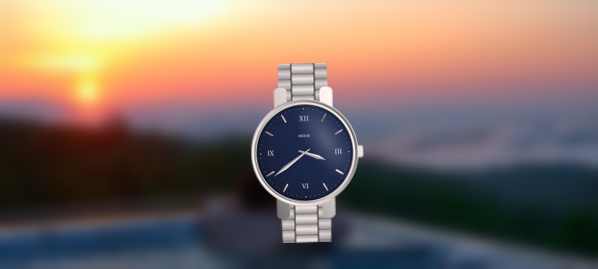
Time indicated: 3:39
